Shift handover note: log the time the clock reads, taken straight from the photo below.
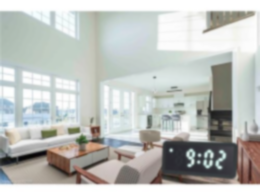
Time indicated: 9:02
